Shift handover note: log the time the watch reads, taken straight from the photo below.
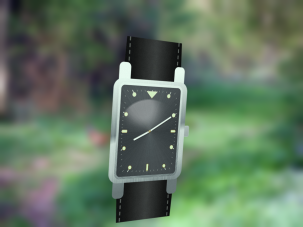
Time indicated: 8:10
